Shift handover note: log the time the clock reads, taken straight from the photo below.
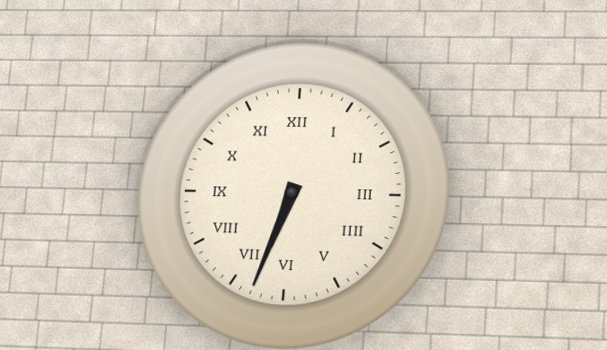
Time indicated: 6:33
